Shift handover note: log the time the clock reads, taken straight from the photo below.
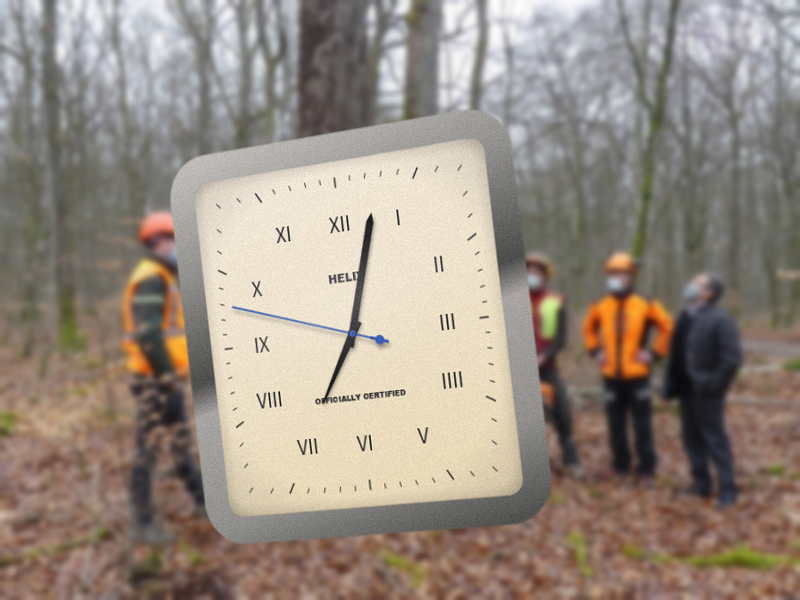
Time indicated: 7:02:48
